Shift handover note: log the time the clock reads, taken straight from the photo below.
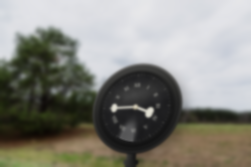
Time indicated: 3:45
